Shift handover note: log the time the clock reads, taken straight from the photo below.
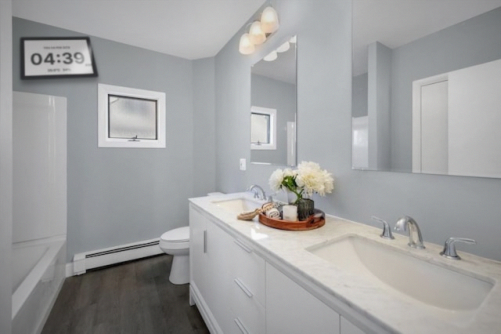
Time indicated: 4:39
